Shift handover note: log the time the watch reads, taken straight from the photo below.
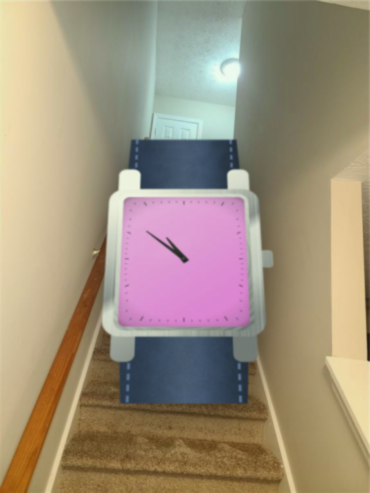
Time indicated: 10:52
